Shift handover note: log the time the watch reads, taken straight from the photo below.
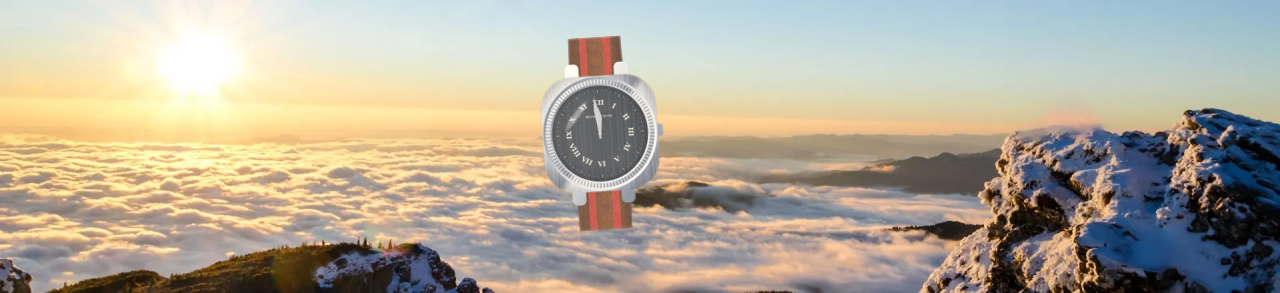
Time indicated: 11:59
